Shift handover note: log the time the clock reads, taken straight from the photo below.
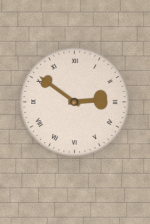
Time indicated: 2:51
